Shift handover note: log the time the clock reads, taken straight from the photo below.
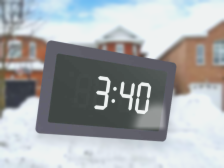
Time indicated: 3:40
